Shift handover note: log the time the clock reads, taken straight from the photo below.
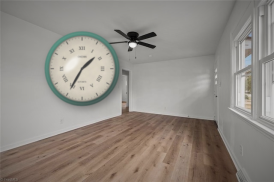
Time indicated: 1:35
